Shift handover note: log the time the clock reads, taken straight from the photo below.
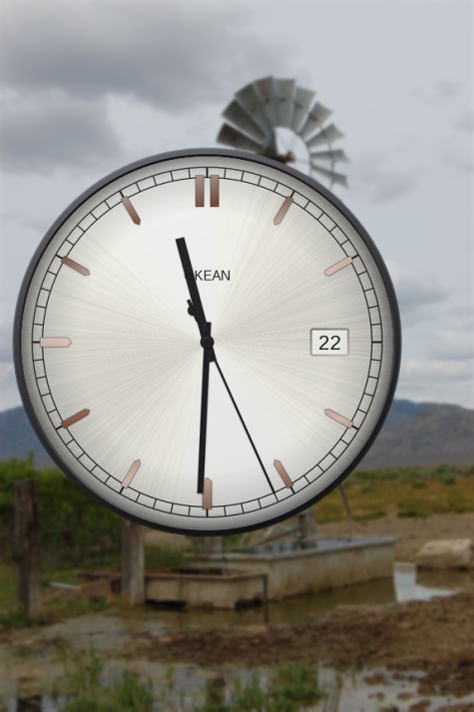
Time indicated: 11:30:26
